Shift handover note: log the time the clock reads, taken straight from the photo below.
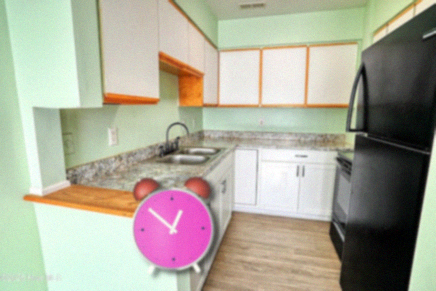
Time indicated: 12:52
